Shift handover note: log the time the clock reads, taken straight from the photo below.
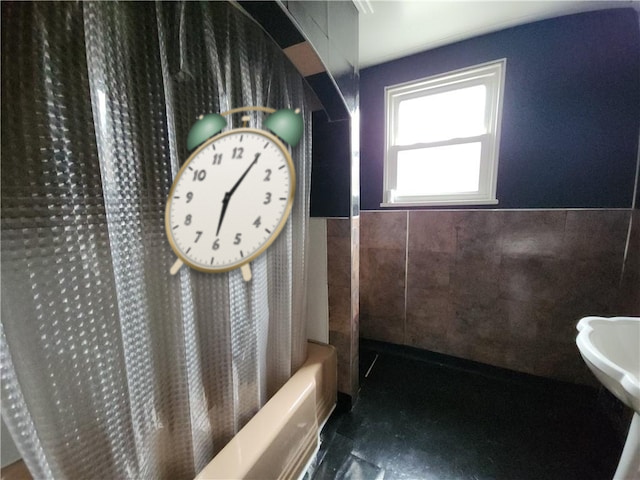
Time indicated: 6:05
